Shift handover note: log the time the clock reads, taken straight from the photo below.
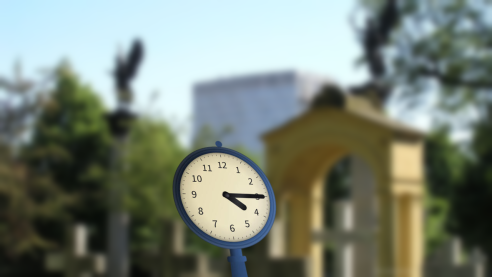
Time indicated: 4:15
